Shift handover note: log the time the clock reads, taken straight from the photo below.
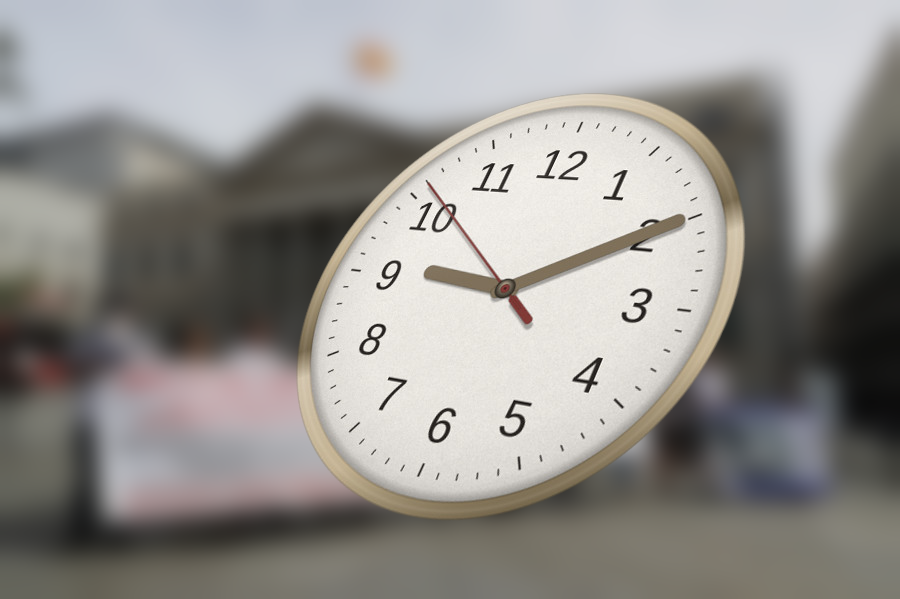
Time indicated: 9:09:51
